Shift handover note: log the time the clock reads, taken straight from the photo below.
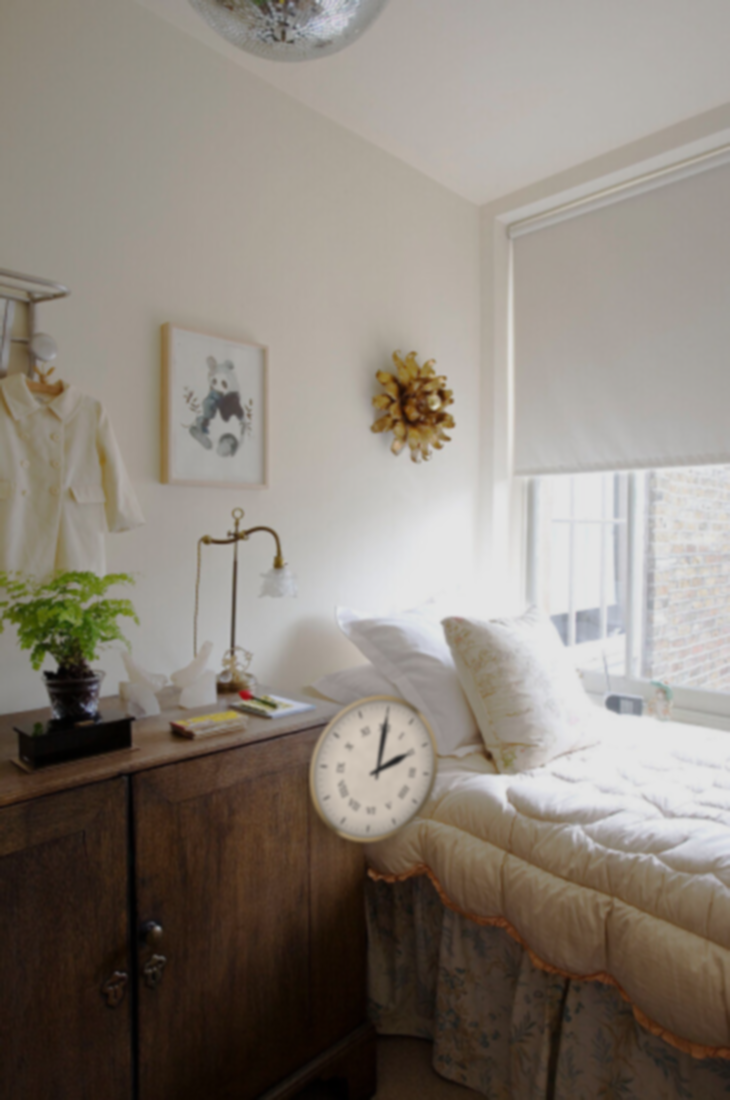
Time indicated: 2:00
